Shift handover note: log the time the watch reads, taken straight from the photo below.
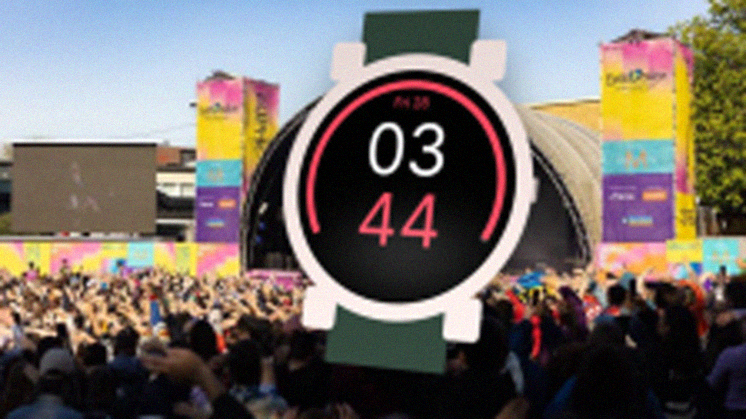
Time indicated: 3:44
